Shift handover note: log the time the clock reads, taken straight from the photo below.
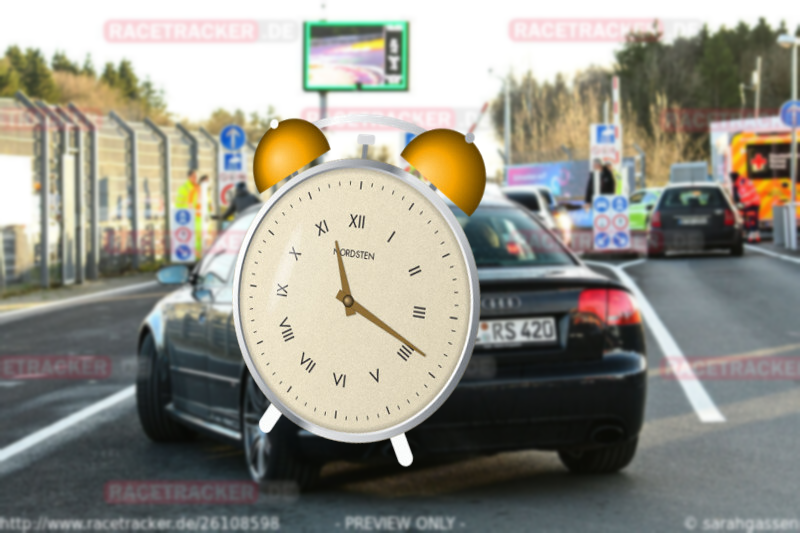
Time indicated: 11:19
